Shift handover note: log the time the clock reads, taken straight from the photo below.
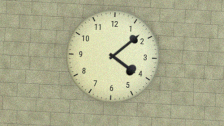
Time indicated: 4:08
